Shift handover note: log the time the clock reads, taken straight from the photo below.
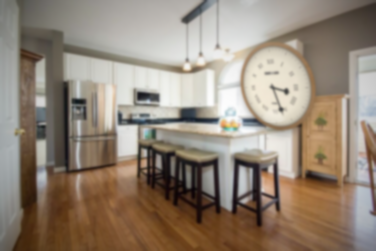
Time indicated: 3:27
